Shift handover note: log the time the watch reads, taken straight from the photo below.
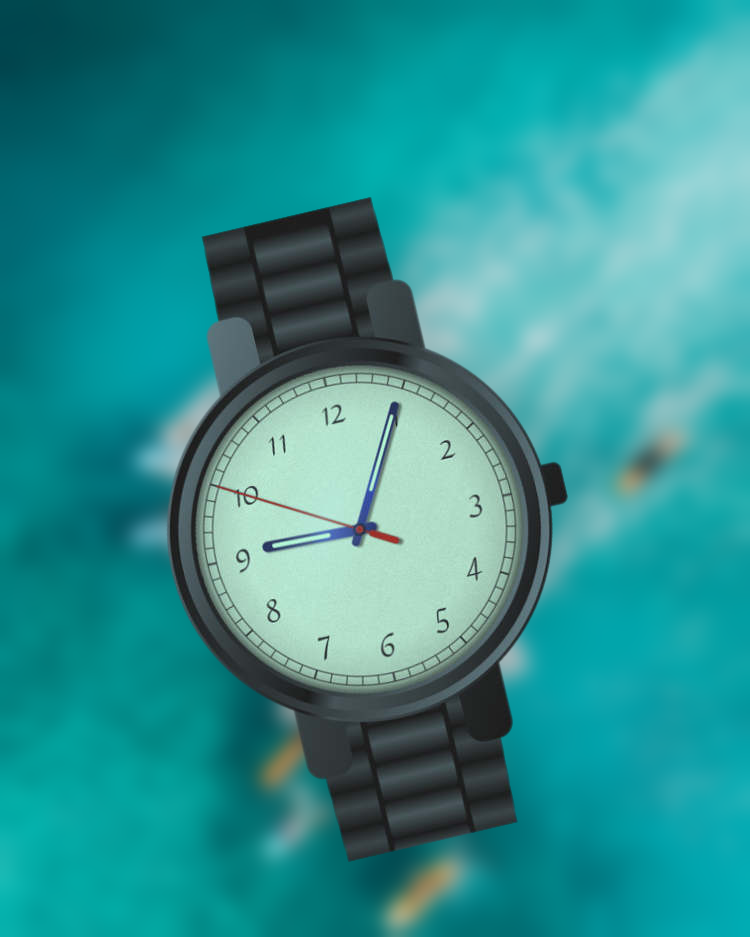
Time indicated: 9:04:50
